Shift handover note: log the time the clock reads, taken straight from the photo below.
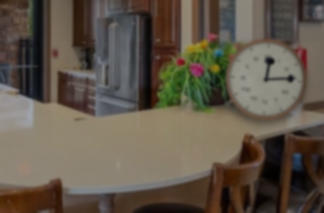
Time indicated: 12:14
